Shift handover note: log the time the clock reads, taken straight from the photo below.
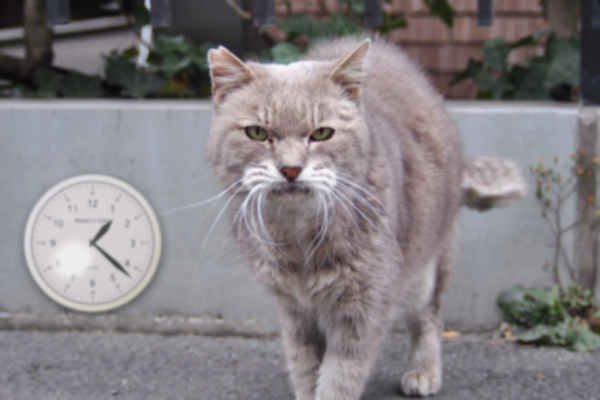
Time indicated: 1:22
